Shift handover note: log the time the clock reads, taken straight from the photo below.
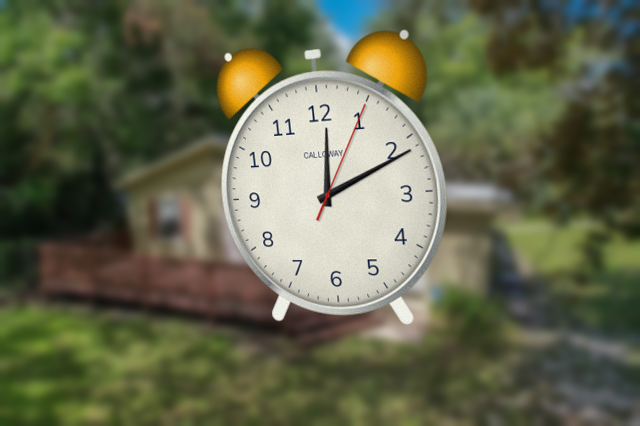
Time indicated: 12:11:05
